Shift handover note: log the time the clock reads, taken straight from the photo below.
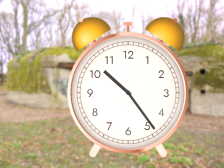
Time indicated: 10:24
